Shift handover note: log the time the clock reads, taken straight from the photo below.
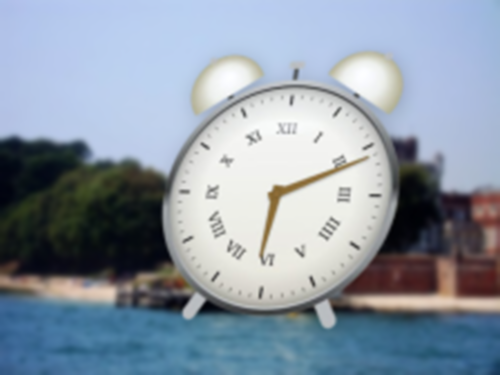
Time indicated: 6:11
